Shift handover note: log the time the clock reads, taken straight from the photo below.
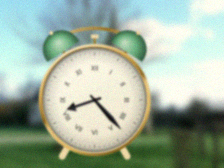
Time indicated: 8:23
